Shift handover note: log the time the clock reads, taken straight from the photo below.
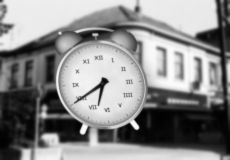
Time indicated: 6:40
